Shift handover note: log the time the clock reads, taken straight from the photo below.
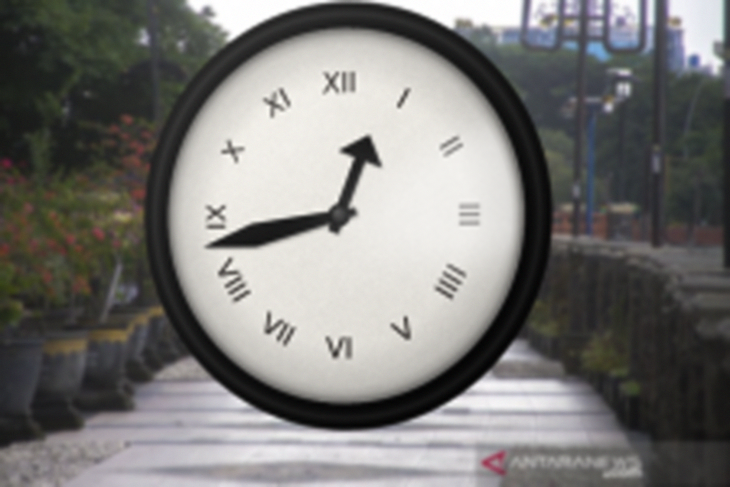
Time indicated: 12:43
